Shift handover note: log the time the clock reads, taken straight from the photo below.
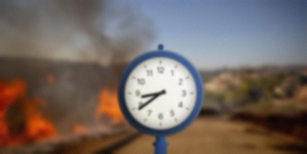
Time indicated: 8:39
